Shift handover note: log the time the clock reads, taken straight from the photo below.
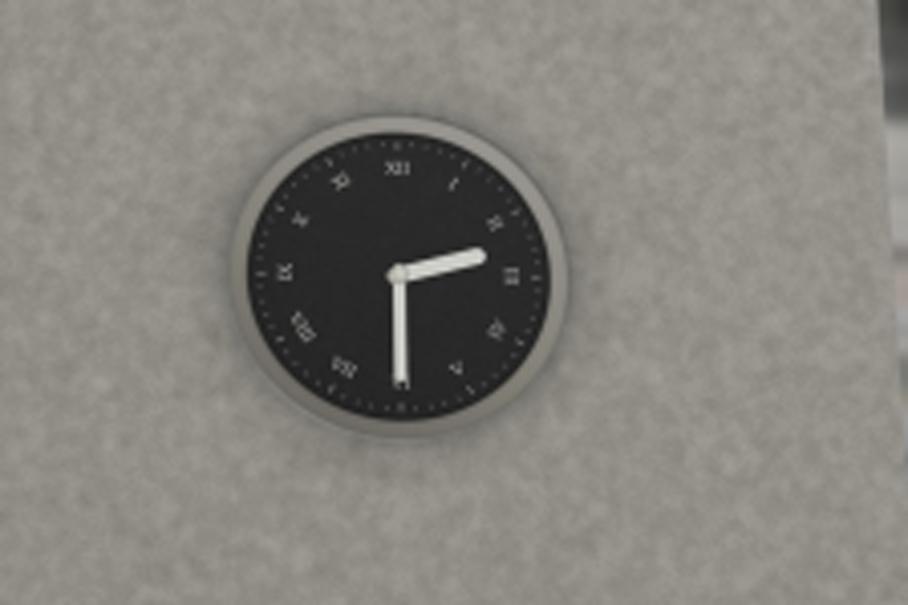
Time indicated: 2:30
